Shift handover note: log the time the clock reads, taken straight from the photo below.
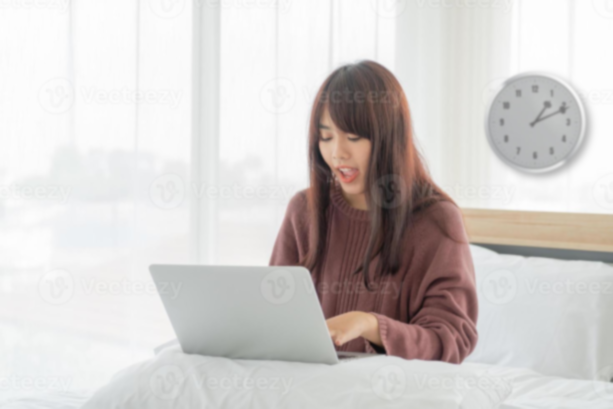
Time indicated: 1:11
